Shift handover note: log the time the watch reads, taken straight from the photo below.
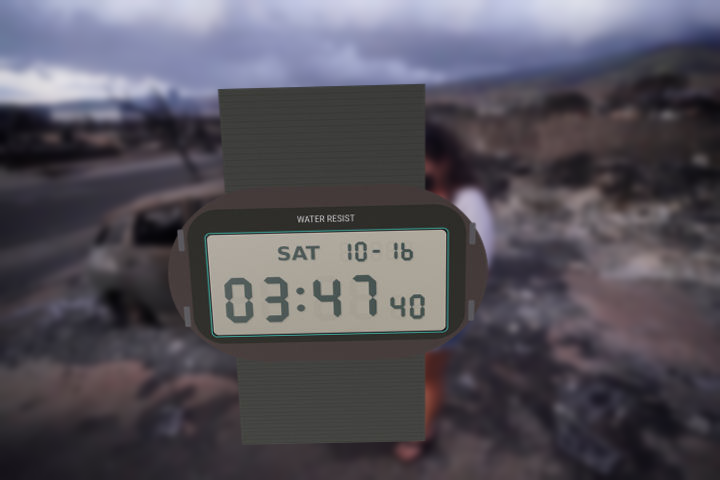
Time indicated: 3:47:40
